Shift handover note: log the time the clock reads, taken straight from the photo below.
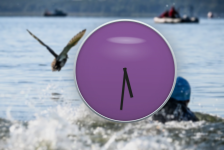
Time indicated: 5:31
